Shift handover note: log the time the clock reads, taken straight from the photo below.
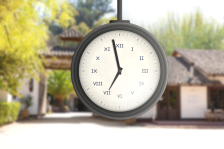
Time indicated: 6:58
